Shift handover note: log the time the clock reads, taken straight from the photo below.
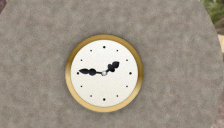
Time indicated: 1:46
